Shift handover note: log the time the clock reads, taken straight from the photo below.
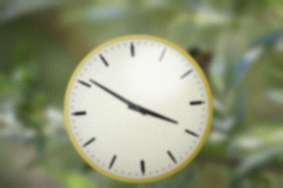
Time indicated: 3:51
